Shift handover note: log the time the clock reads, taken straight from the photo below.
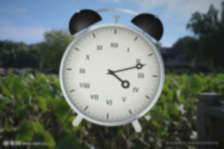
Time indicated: 4:12
